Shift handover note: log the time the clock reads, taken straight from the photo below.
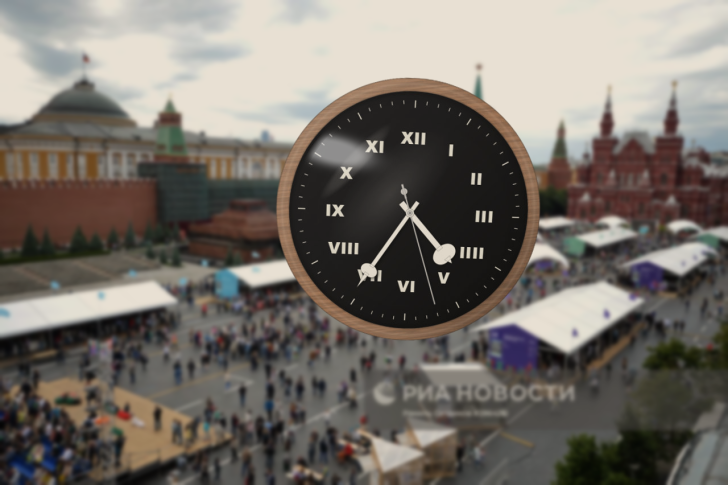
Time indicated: 4:35:27
